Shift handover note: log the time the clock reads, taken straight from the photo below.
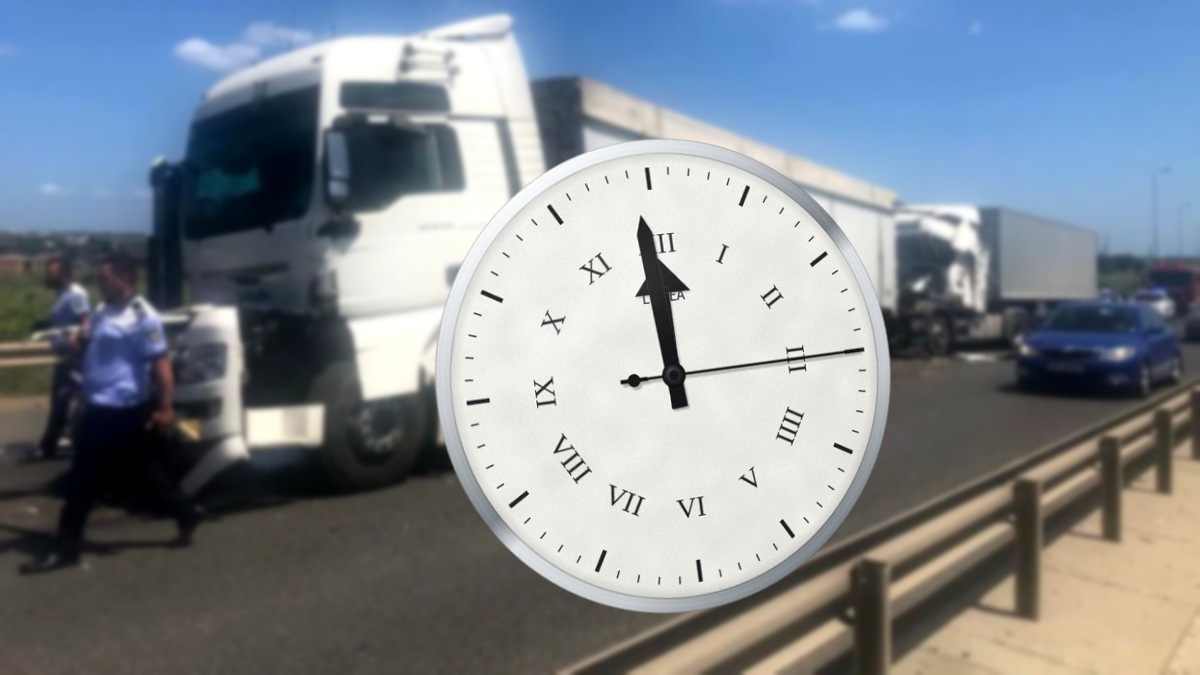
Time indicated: 11:59:15
